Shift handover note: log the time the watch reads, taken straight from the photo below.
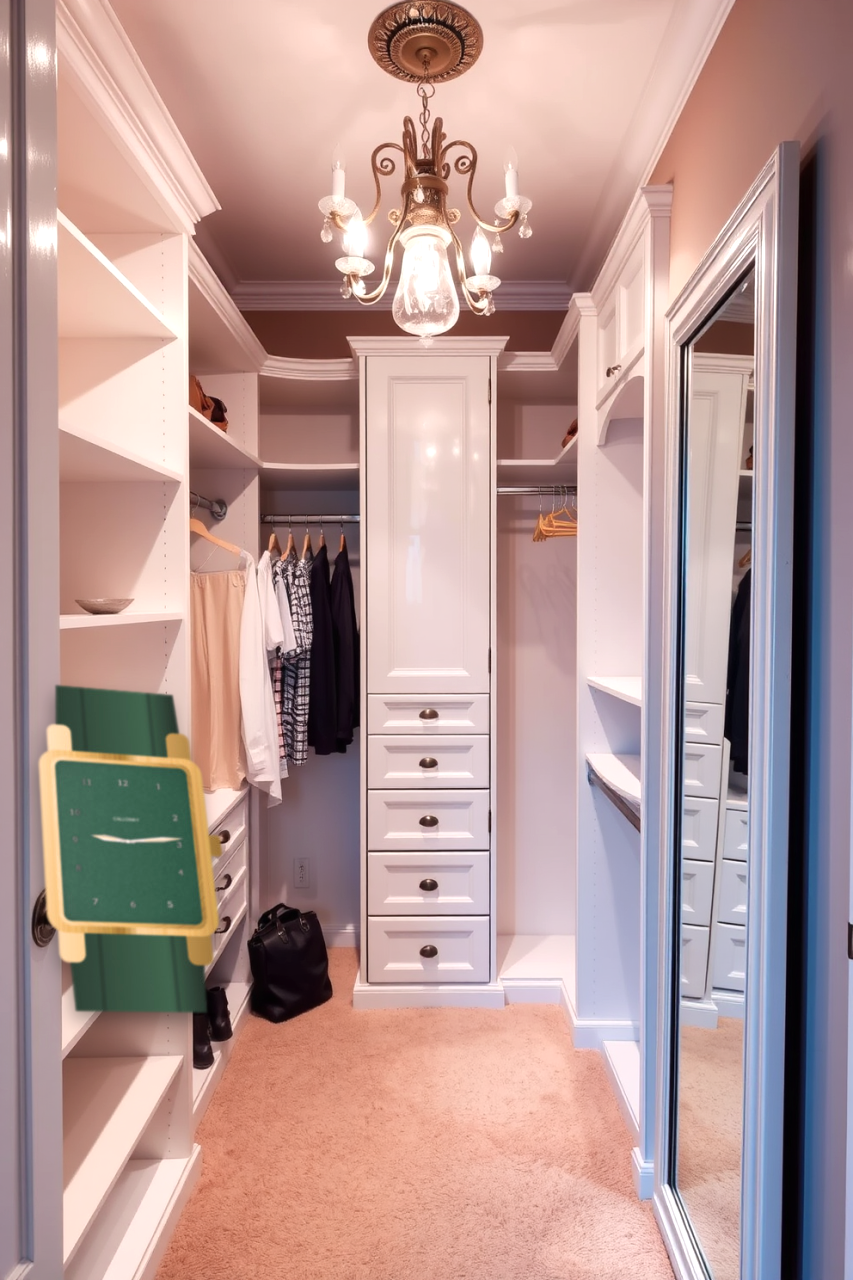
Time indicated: 9:14
